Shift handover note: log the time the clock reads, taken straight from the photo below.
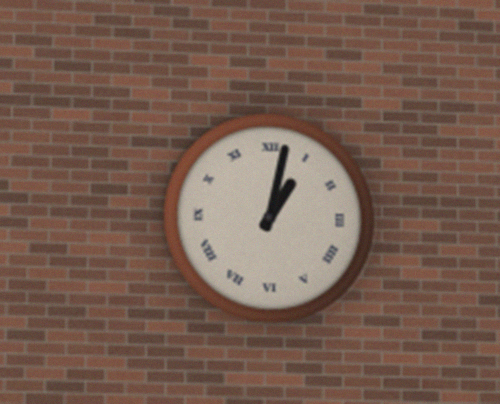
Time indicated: 1:02
